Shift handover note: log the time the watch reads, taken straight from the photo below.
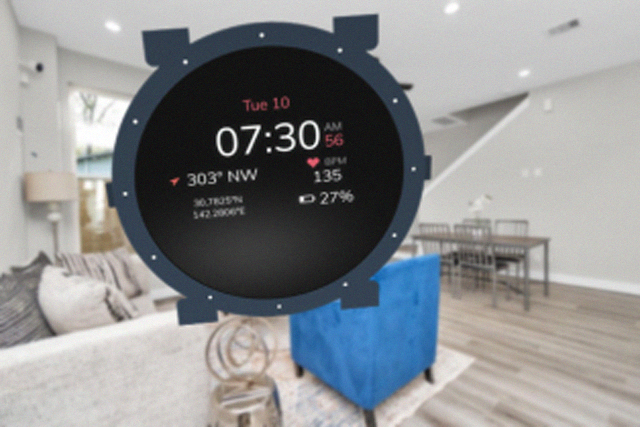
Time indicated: 7:30:56
